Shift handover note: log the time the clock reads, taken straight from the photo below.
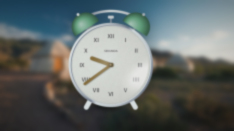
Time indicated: 9:39
